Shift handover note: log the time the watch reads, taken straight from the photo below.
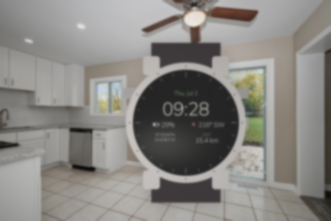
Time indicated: 9:28
